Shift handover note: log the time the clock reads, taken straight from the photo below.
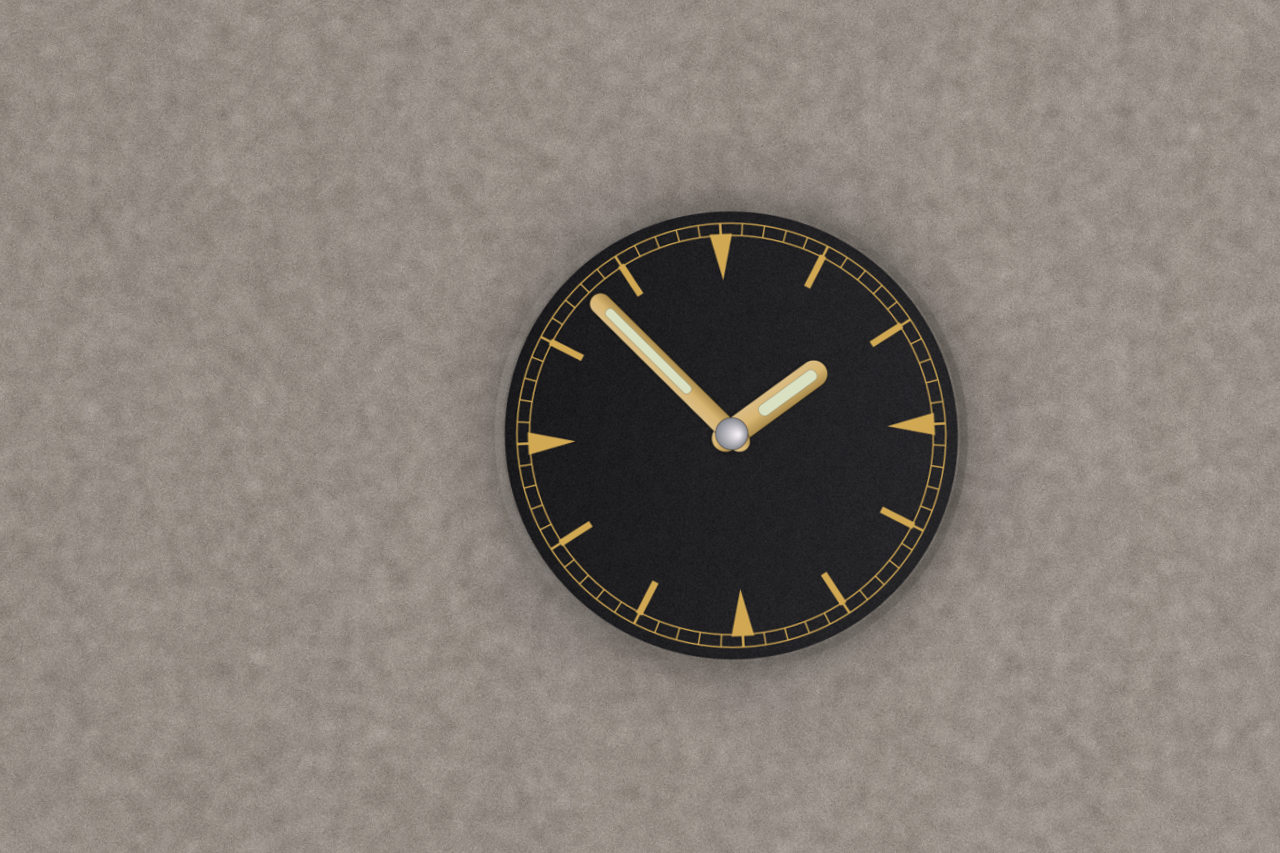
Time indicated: 1:53
